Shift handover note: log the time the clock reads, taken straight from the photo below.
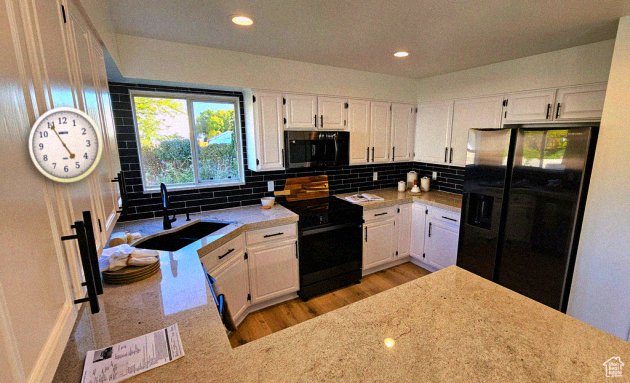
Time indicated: 4:55
